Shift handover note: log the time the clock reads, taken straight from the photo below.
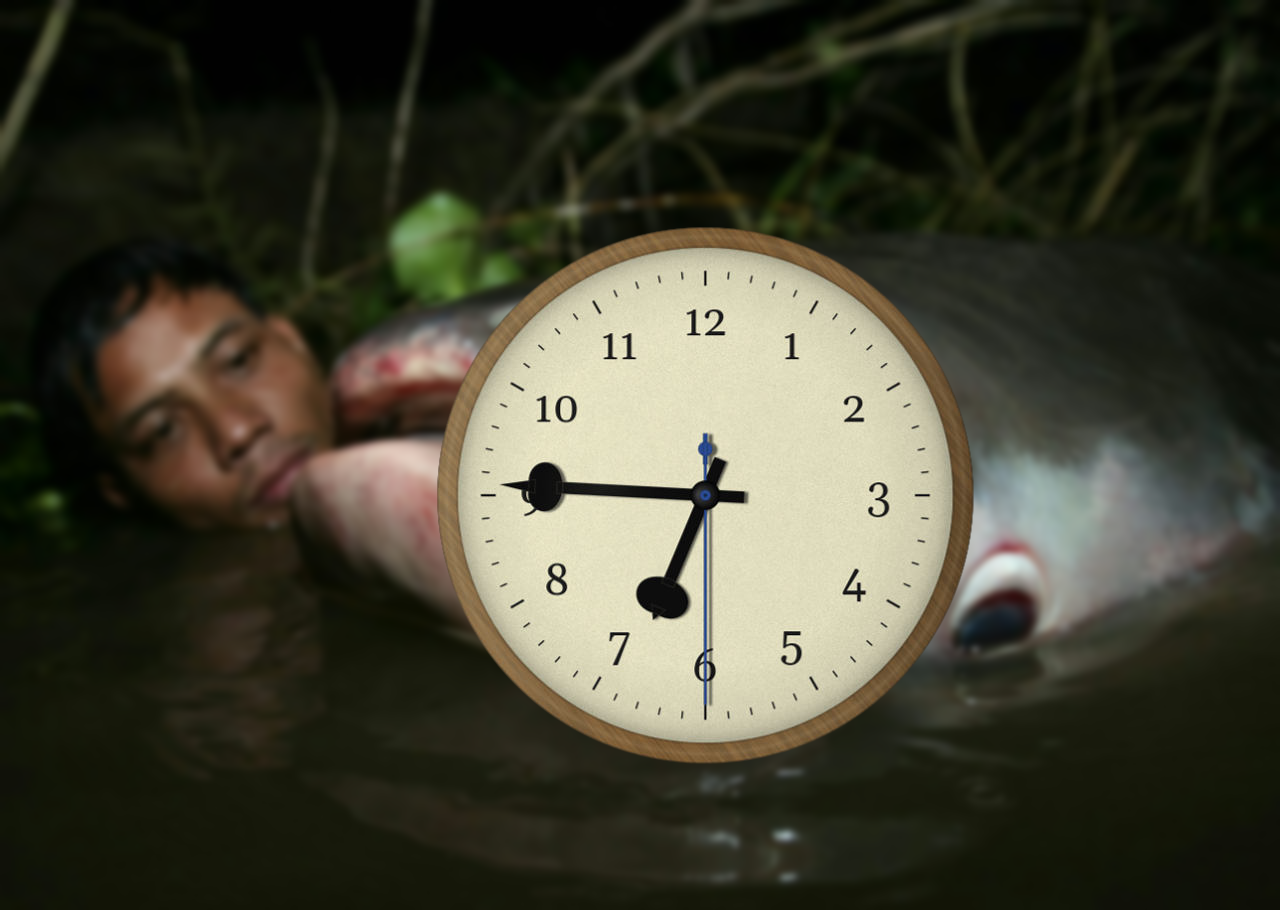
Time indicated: 6:45:30
